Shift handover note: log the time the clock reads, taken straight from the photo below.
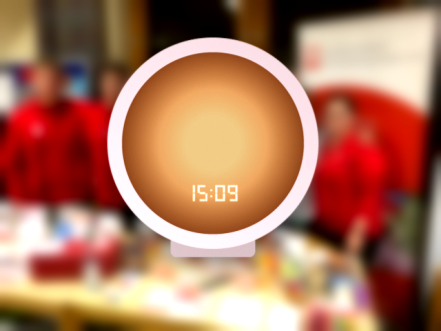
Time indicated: 15:09
